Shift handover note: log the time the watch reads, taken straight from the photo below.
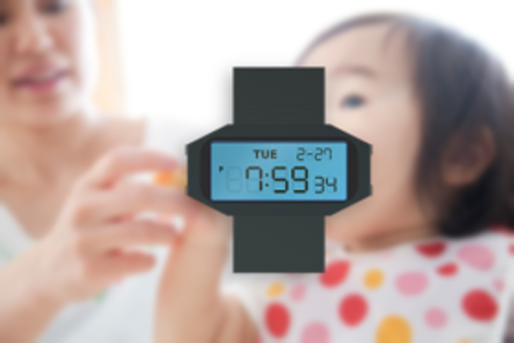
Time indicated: 7:59:34
